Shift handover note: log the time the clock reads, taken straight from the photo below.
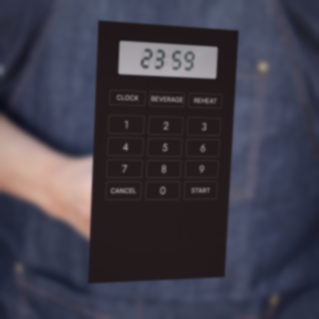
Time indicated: 23:59
